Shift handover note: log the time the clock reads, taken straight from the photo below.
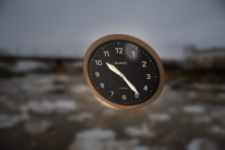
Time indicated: 10:24
